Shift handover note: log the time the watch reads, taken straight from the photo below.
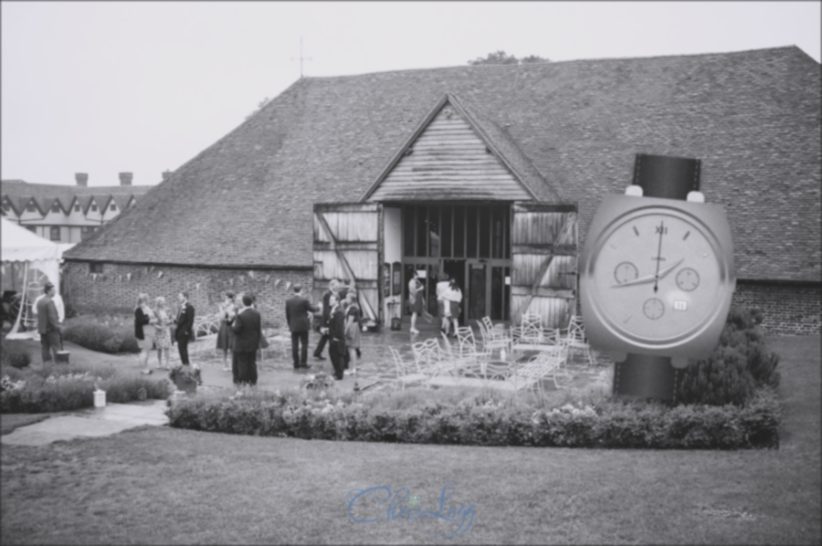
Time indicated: 1:42
